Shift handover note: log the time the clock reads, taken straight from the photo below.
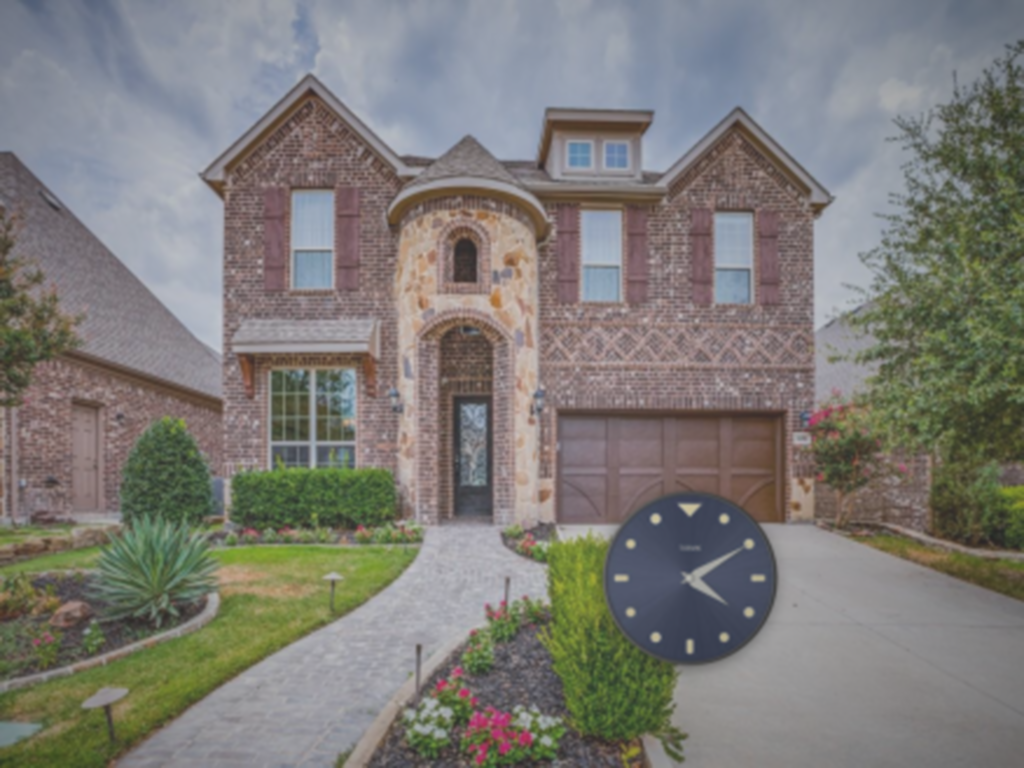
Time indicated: 4:10
